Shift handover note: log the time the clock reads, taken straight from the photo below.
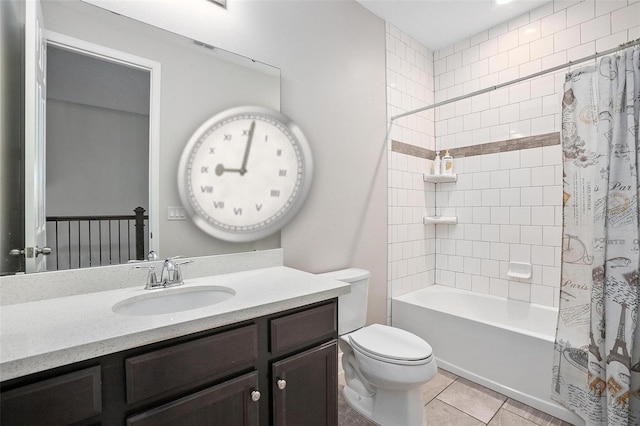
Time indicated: 9:01
